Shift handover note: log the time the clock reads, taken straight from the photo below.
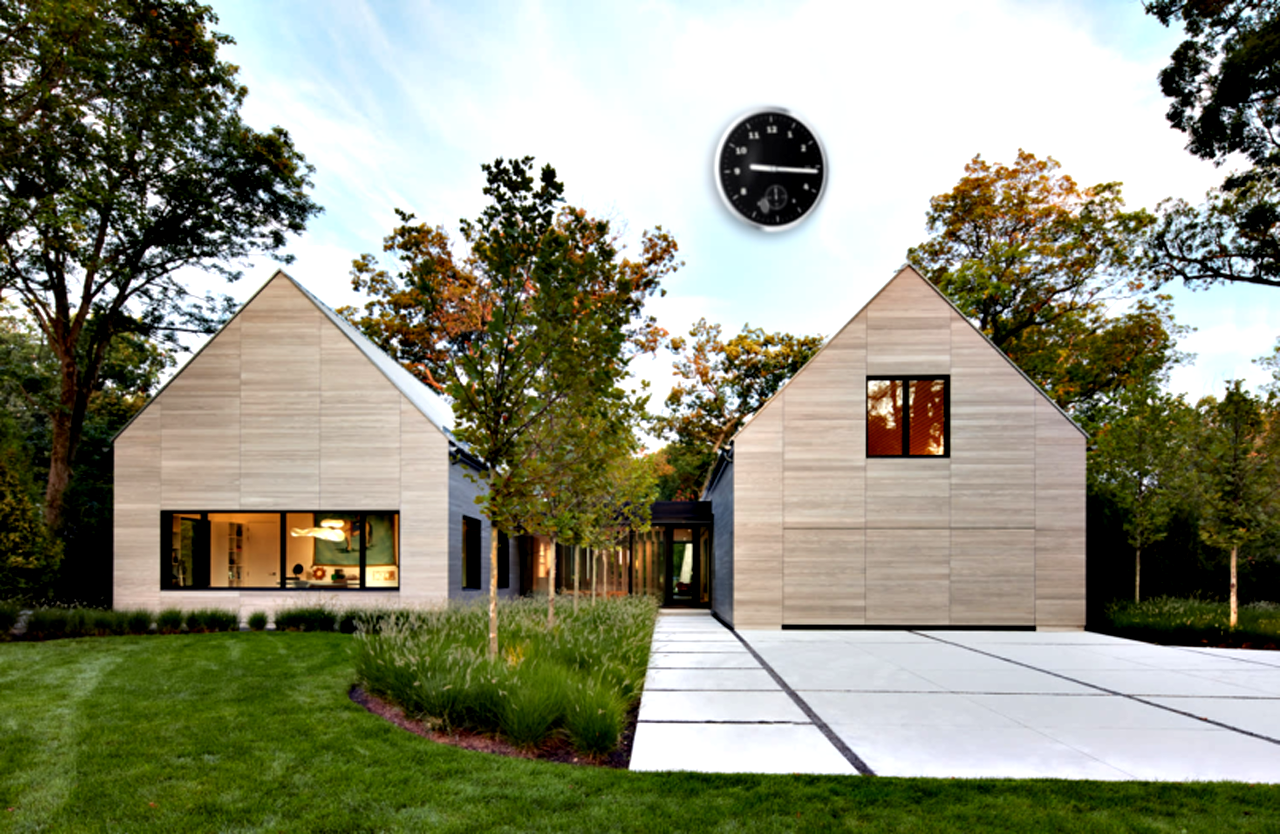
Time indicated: 9:16
